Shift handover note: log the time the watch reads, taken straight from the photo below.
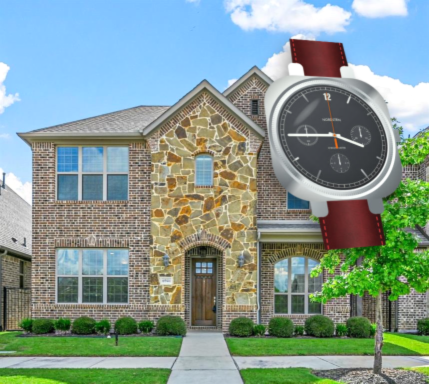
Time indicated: 3:45
